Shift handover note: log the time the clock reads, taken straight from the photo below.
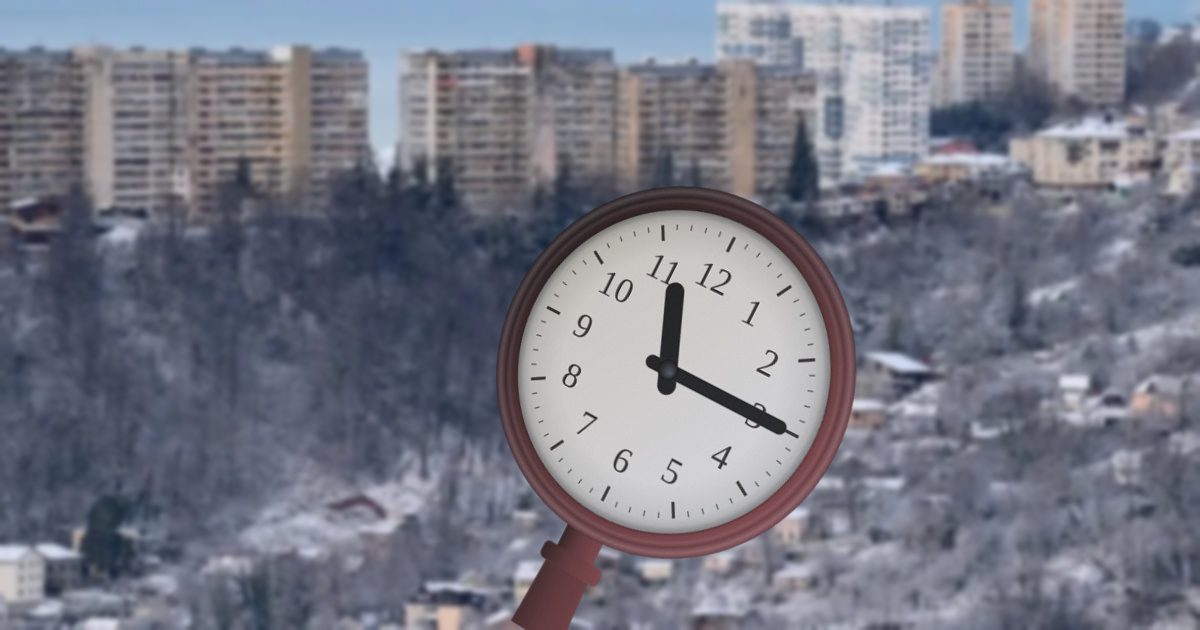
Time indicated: 11:15
